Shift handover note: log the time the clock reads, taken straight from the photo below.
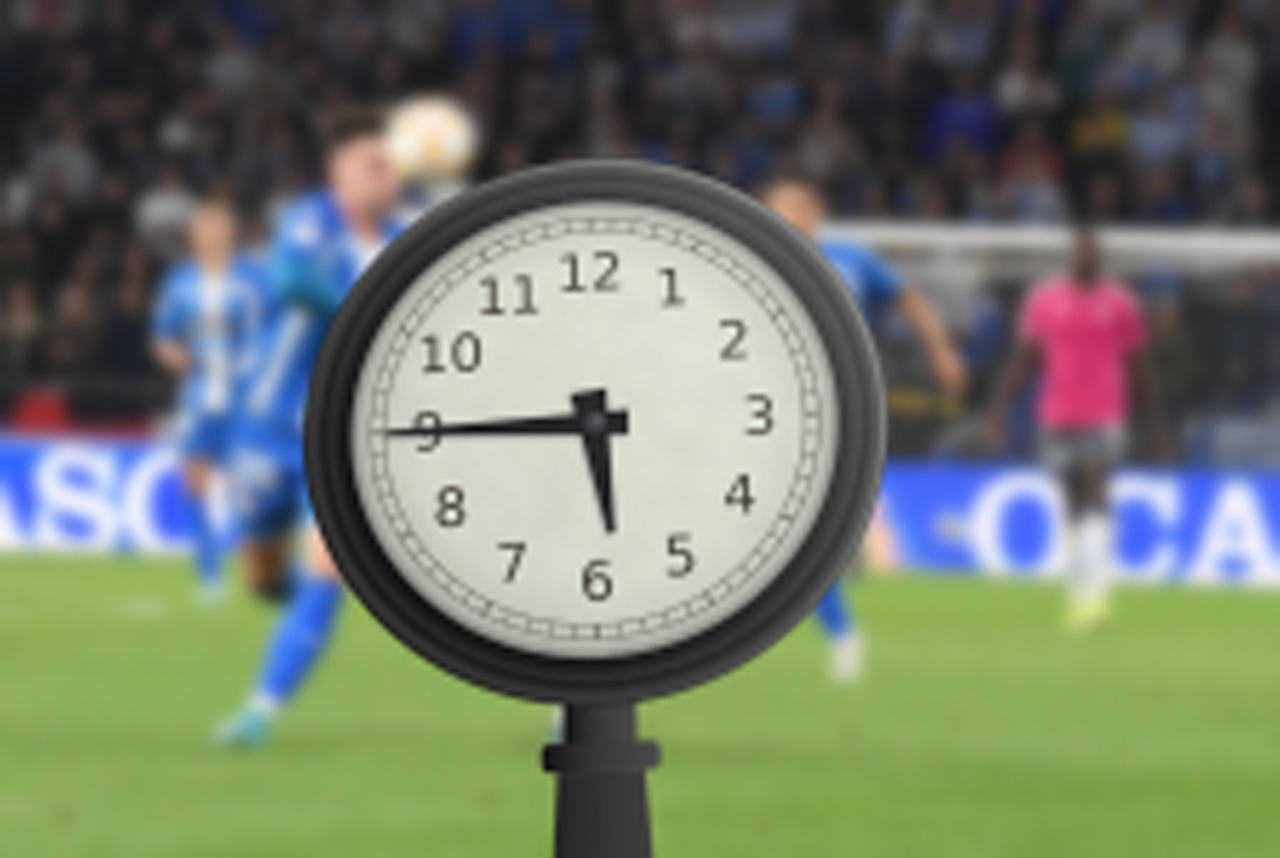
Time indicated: 5:45
